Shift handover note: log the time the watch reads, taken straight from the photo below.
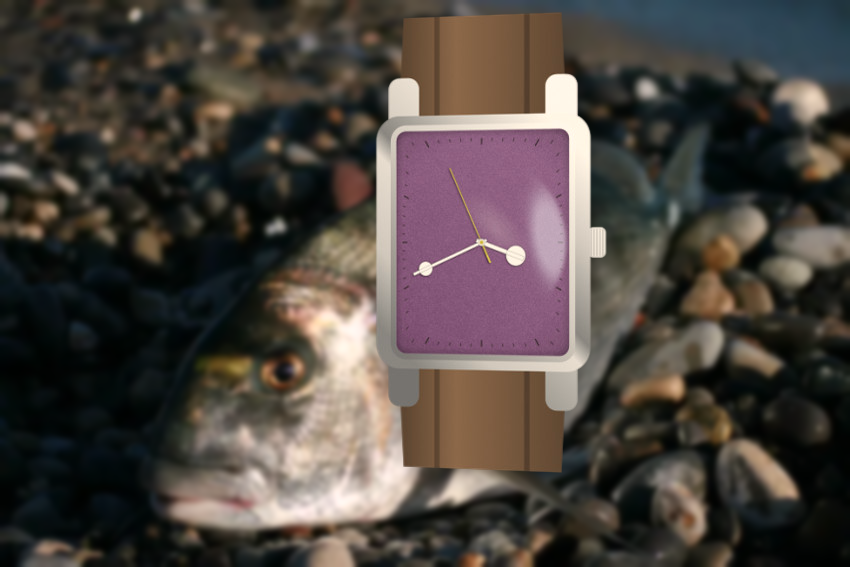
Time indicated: 3:40:56
